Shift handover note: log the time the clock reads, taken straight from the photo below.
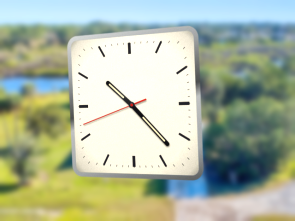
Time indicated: 10:22:42
